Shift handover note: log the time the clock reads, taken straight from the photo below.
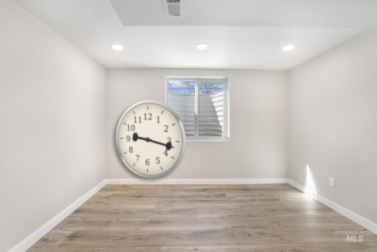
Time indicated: 9:17
